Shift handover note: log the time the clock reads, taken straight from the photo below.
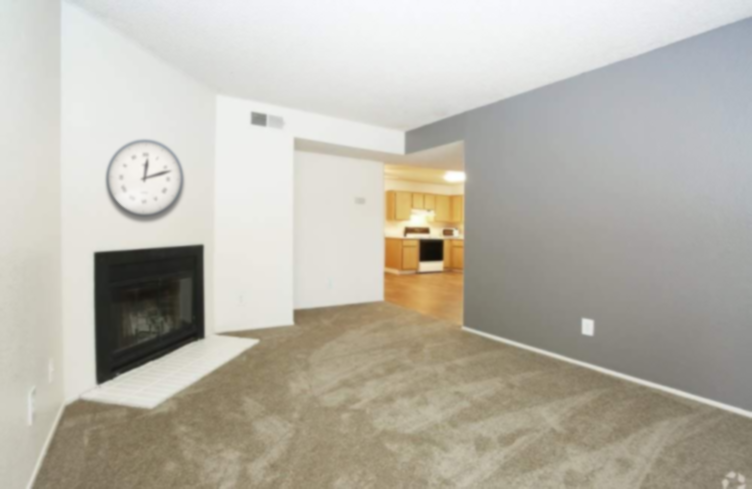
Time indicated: 12:12
